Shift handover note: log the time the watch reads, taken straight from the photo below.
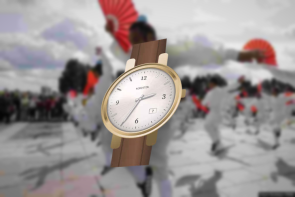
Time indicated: 2:35
